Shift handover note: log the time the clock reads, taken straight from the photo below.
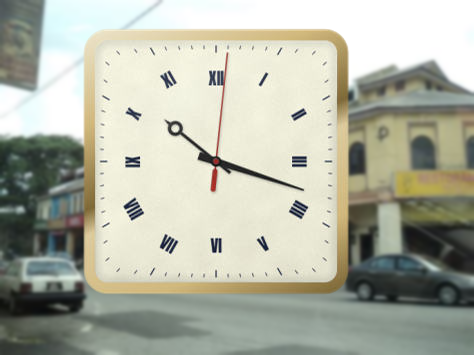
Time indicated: 10:18:01
